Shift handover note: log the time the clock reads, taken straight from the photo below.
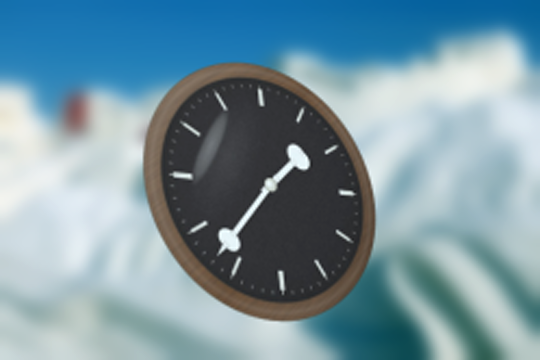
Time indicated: 1:37
